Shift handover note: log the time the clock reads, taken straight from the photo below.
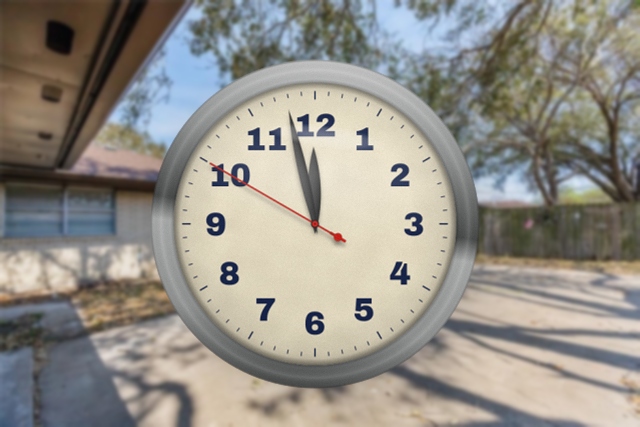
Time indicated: 11:57:50
